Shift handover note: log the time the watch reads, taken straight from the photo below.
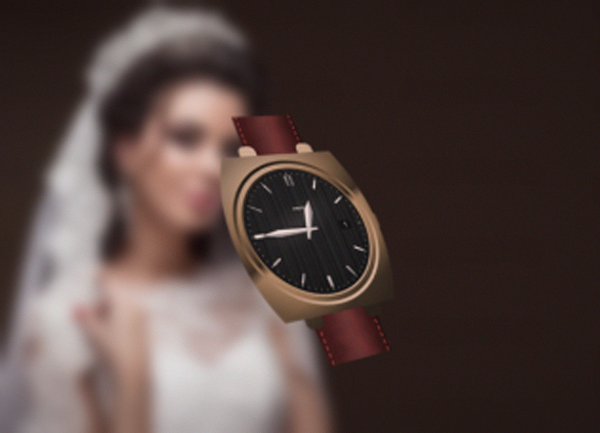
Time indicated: 12:45
